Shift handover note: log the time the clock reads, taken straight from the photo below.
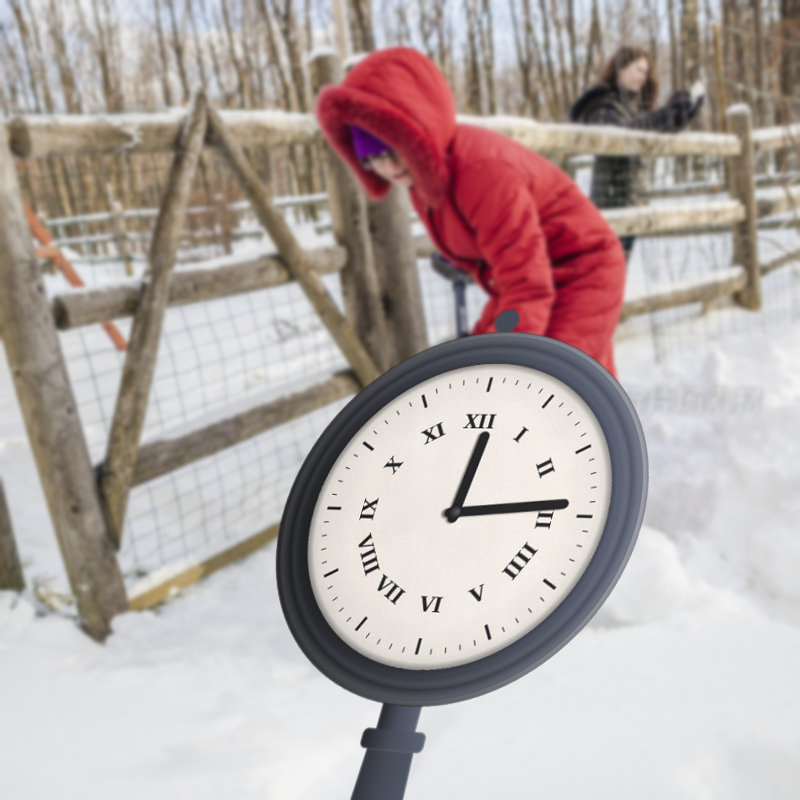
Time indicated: 12:14
